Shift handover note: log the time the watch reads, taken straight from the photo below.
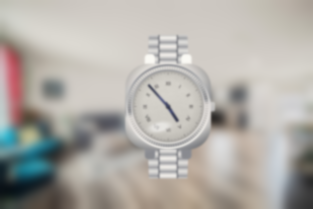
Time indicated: 4:53
